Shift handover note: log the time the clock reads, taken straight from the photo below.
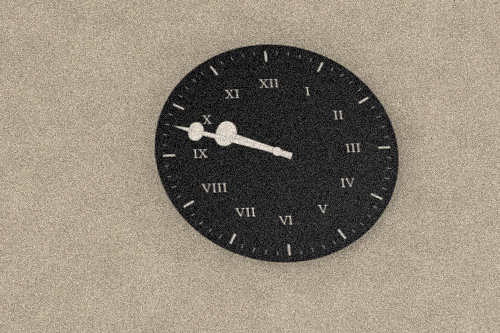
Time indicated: 9:48
